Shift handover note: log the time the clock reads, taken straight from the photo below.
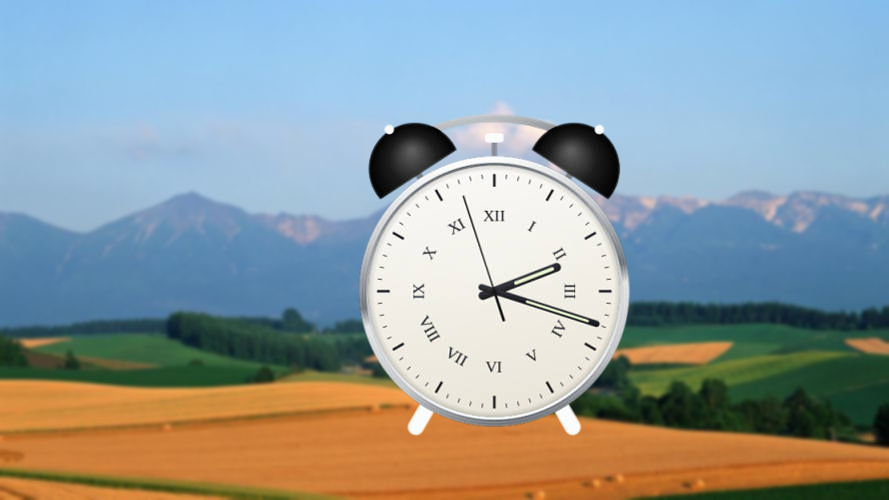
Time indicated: 2:17:57
